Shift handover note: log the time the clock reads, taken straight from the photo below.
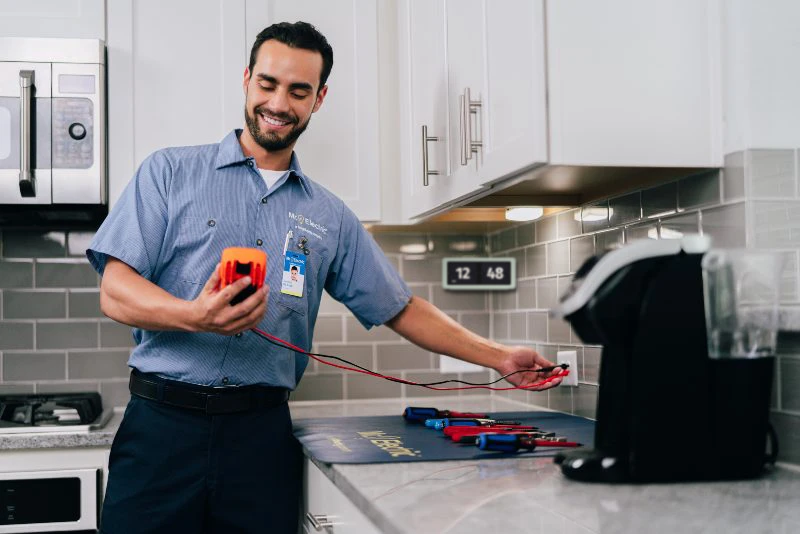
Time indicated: 12:48
